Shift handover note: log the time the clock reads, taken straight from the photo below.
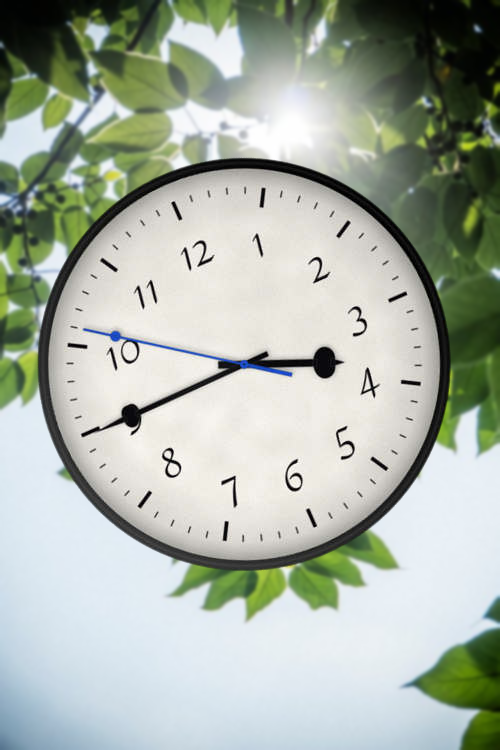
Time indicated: 3:44:51
